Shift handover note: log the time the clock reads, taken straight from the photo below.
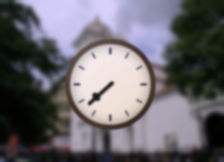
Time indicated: 7:38
